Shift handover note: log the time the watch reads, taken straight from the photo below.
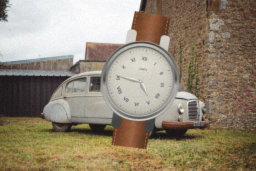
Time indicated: 4:46
